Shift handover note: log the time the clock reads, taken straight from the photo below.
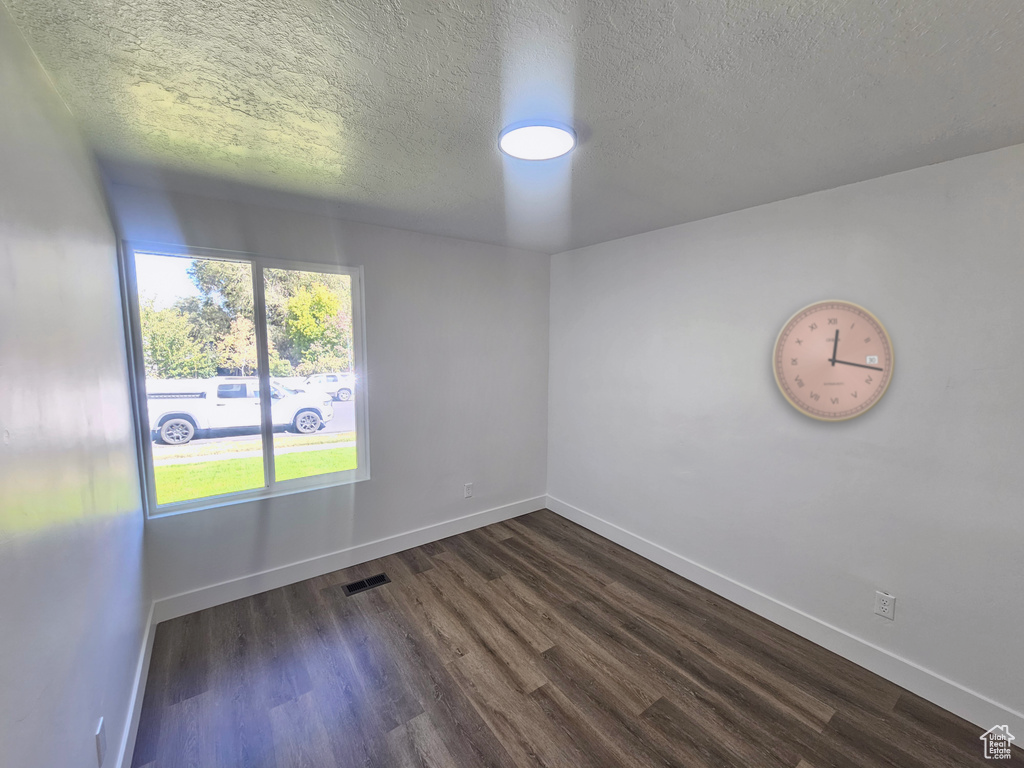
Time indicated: 12:17
